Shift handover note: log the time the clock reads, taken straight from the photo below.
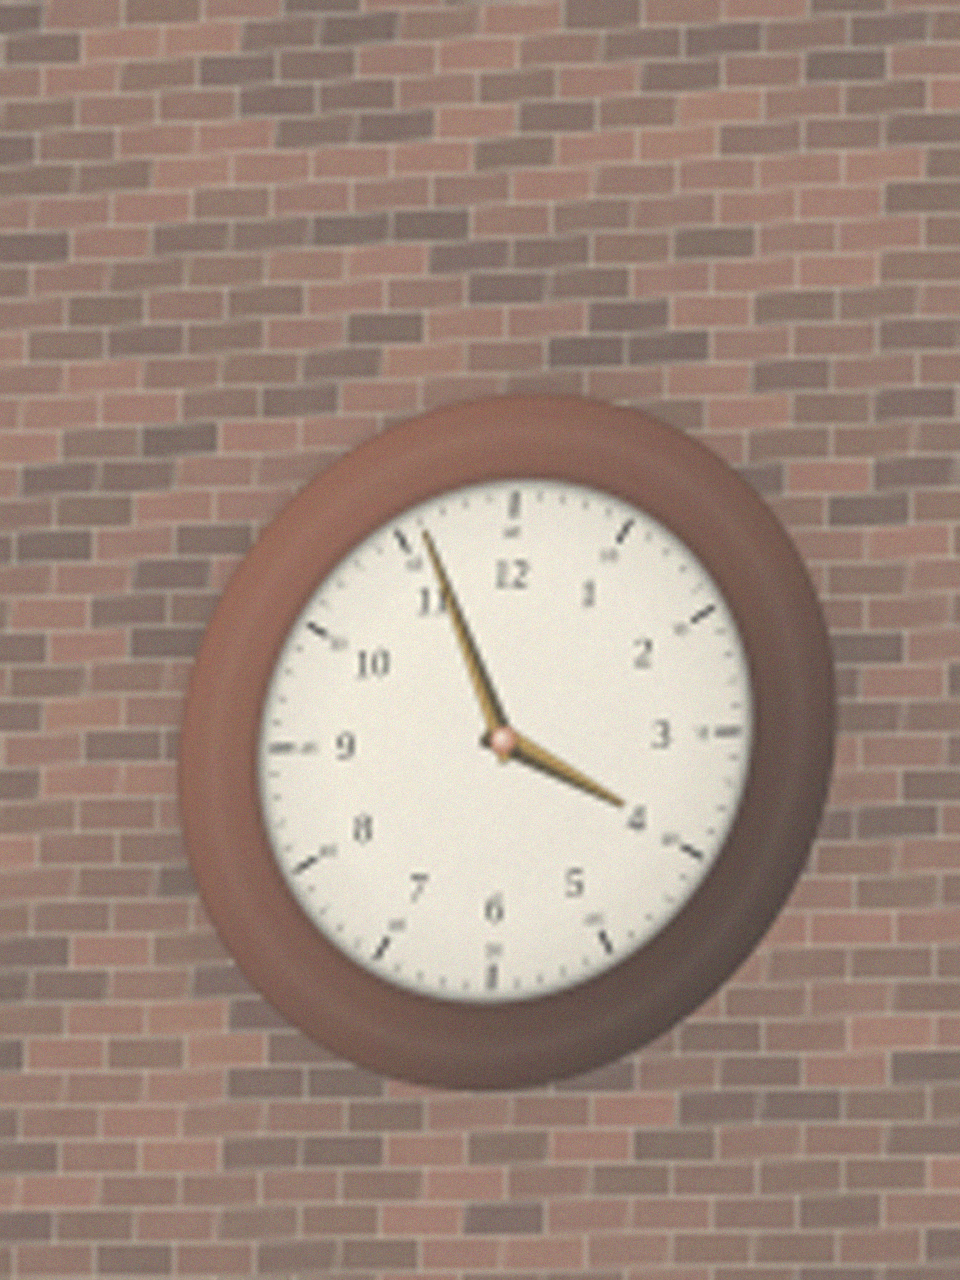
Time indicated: 3:56
